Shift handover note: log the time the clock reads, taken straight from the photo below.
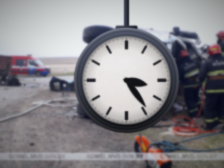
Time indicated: 3:24
